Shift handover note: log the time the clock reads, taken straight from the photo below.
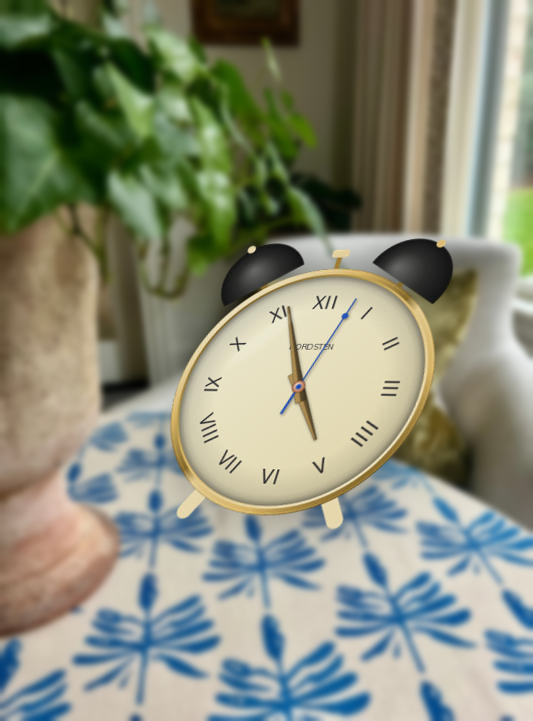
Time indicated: 4:56:03
